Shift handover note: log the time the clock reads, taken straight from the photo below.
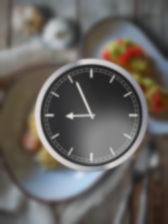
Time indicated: 8:56
